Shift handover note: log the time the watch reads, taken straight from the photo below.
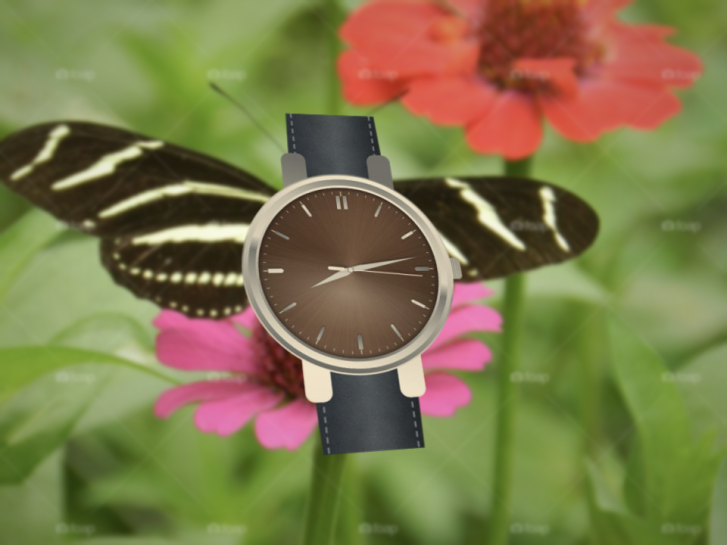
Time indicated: 8:13:16
